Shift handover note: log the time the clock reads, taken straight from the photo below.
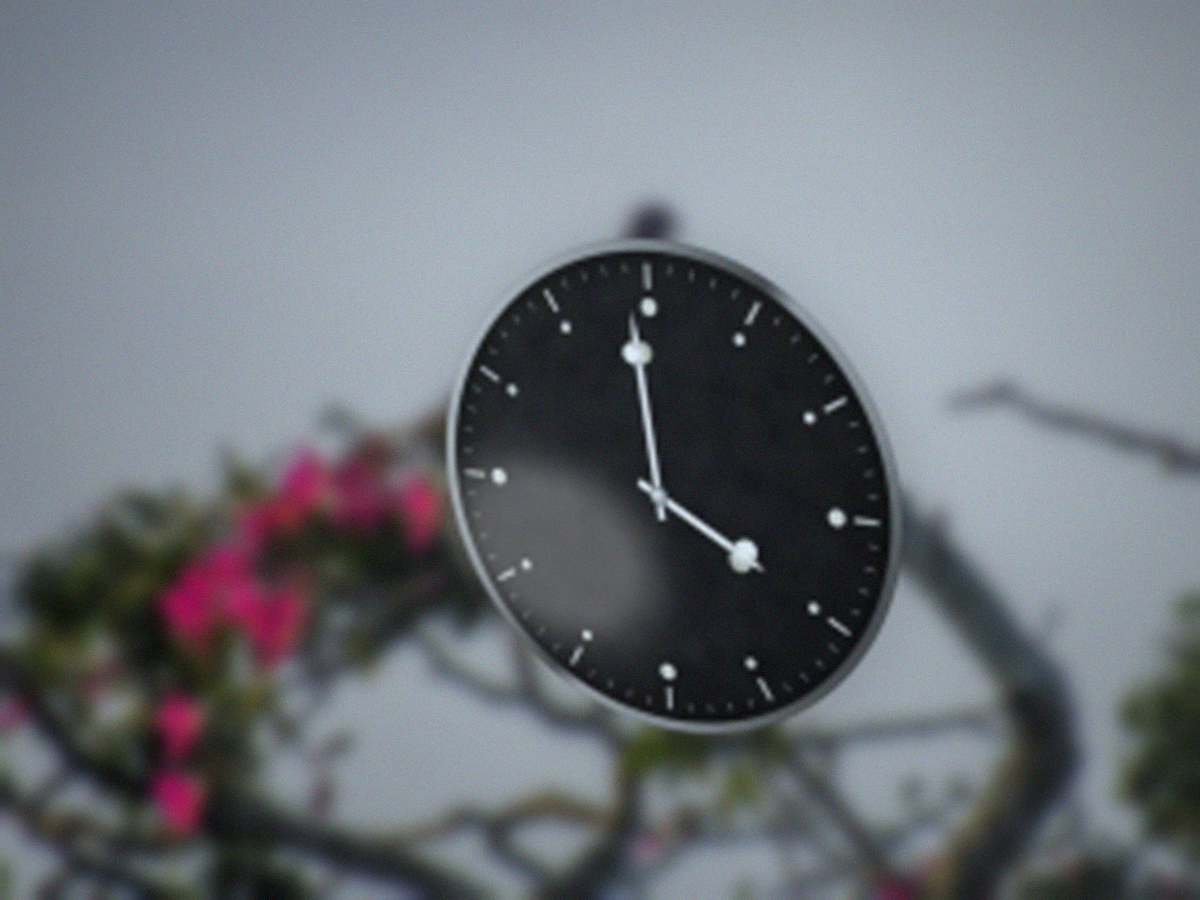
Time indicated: 3:59
